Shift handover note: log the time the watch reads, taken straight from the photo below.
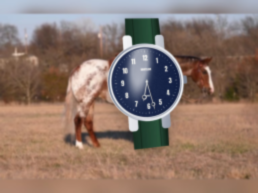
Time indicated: 6:28
